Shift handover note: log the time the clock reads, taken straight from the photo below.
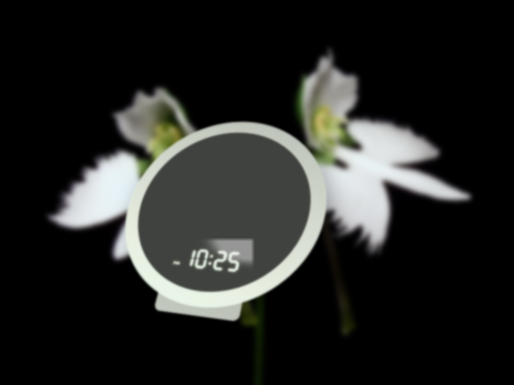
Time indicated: 10:25
